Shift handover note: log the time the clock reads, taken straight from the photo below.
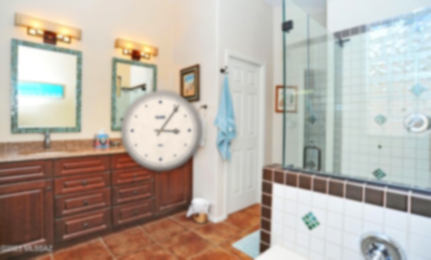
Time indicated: 3:06
